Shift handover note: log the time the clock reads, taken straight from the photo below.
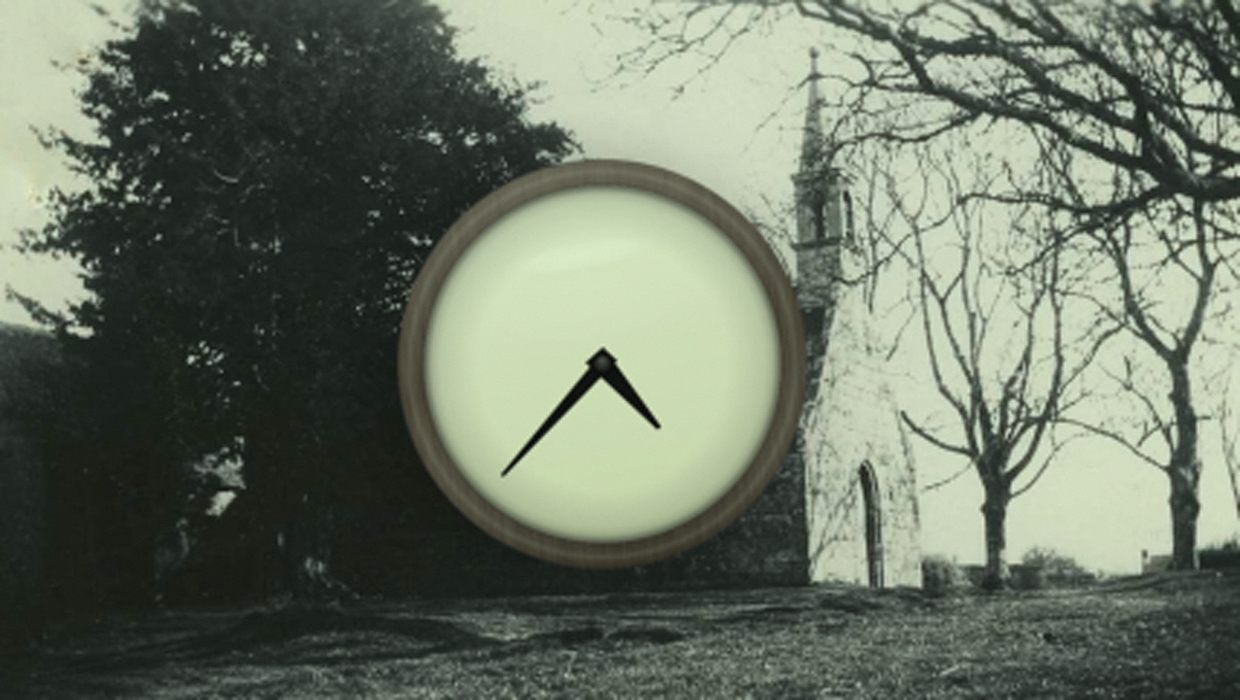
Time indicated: 4:37
